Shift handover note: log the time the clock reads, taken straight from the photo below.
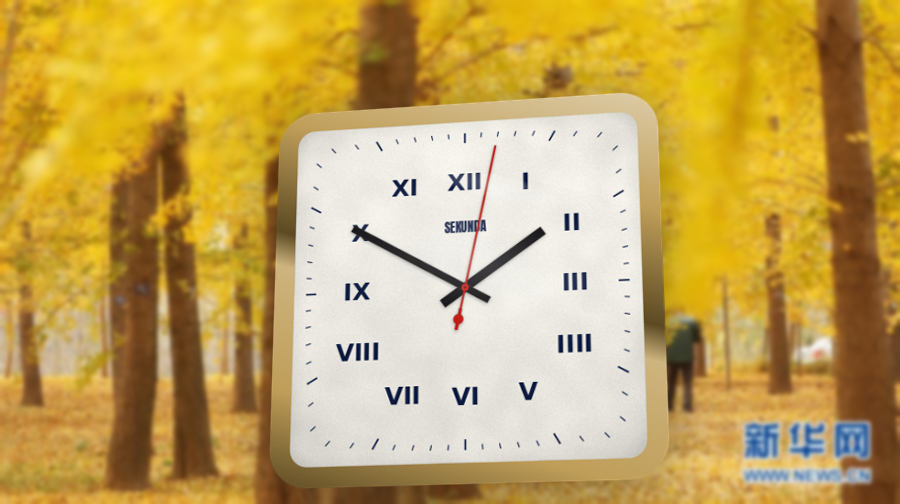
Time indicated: 1:50:02
